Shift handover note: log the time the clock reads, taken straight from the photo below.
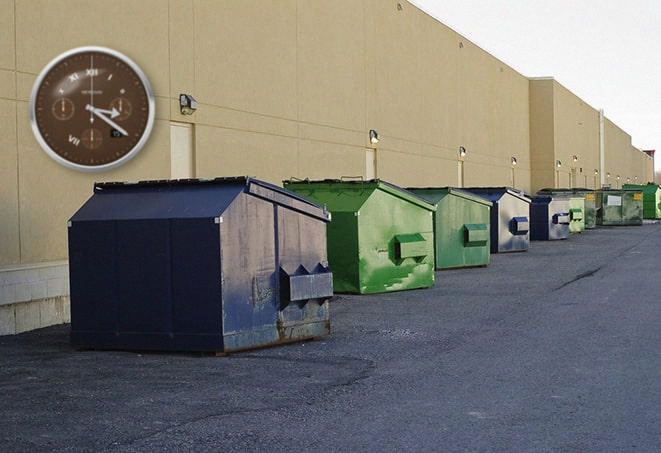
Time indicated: 3:21
